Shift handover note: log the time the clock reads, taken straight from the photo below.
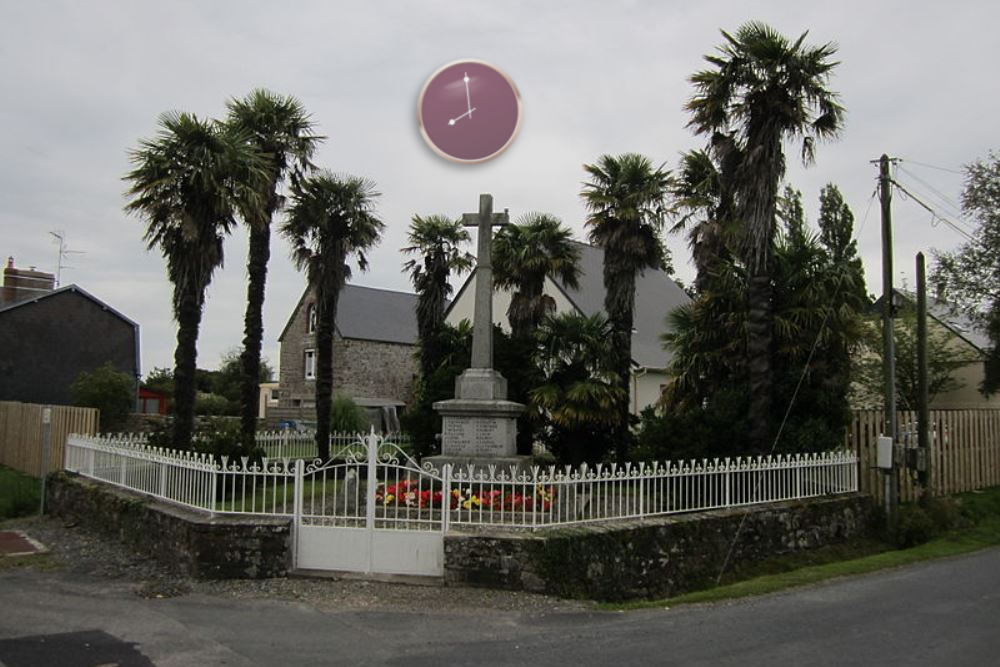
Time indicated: 7:59
